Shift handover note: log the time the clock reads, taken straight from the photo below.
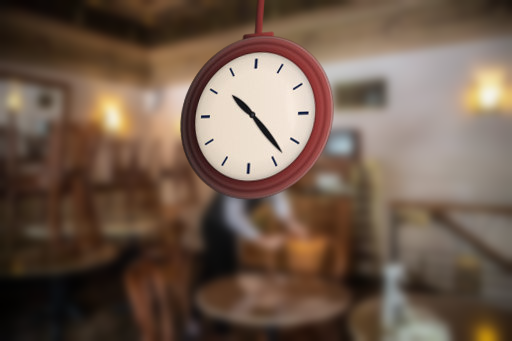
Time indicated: 10:23
